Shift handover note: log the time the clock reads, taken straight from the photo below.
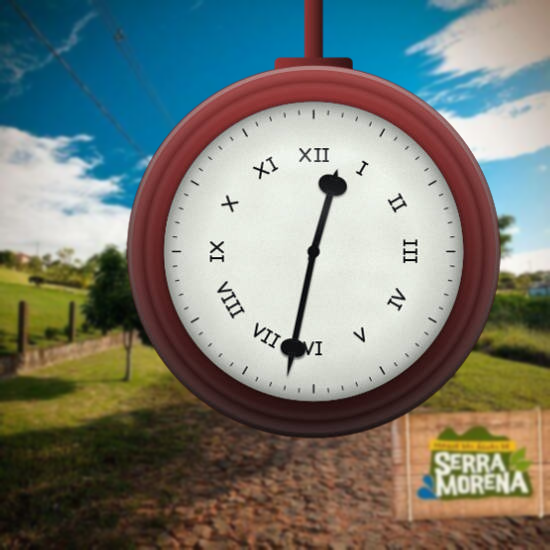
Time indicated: 12:32
